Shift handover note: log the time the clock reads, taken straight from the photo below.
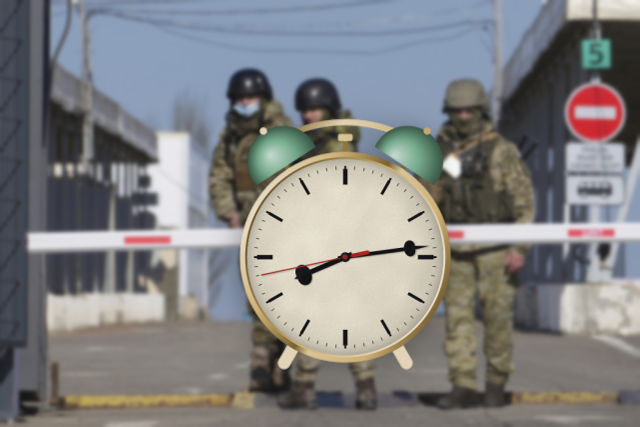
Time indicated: 8:13:43
